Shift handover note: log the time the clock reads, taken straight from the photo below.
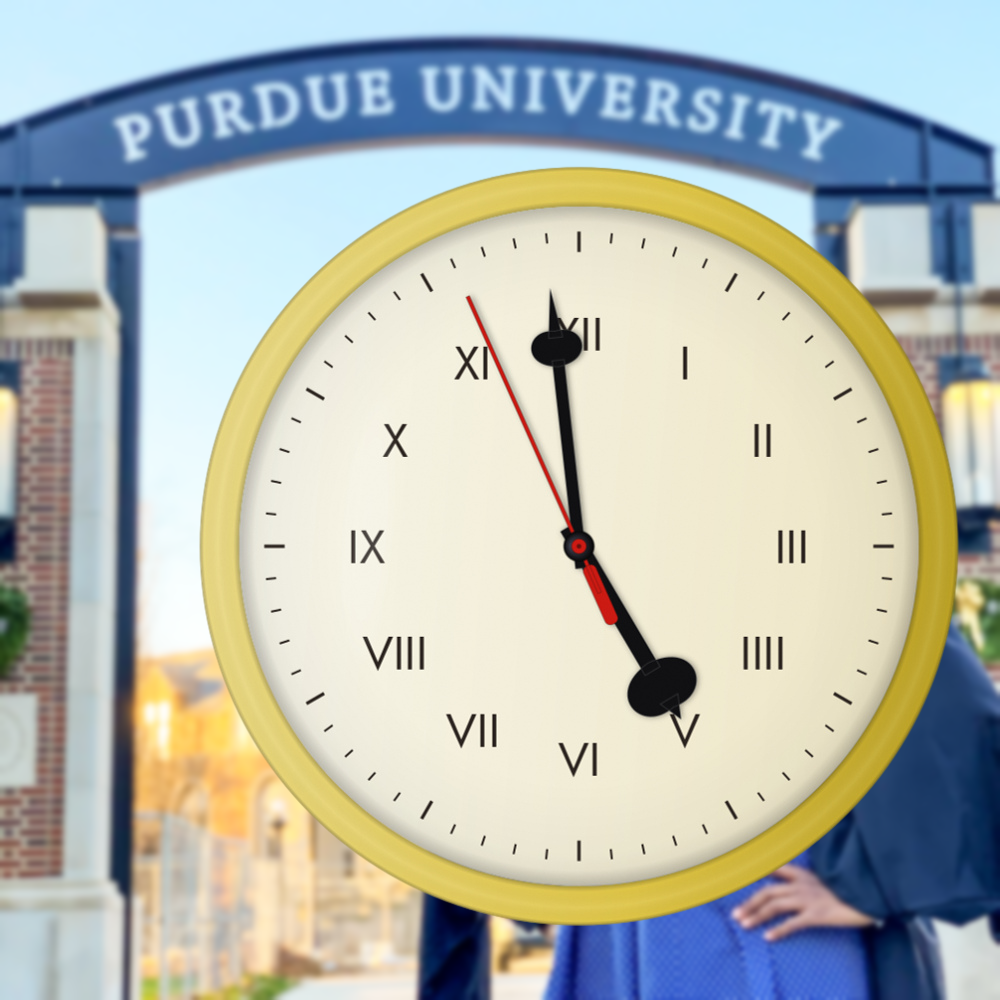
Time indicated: 4:58:56
